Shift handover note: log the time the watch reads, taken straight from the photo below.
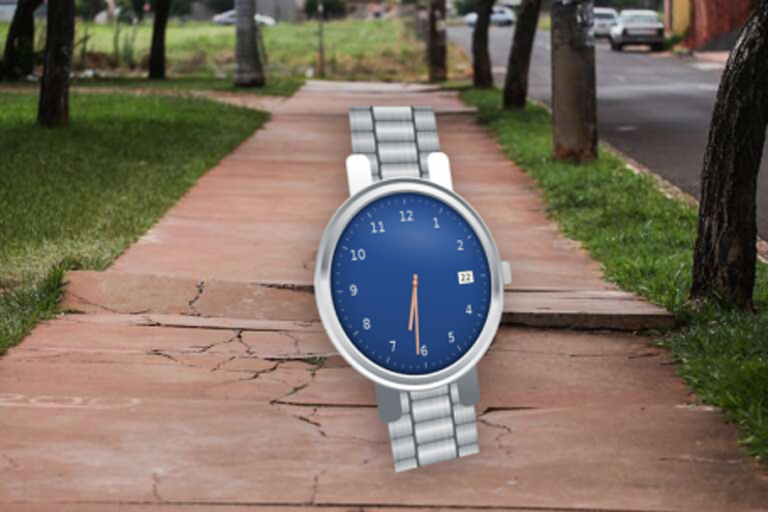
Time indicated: 6:31
